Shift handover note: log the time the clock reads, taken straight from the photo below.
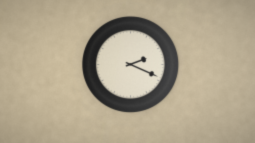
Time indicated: 2:19
